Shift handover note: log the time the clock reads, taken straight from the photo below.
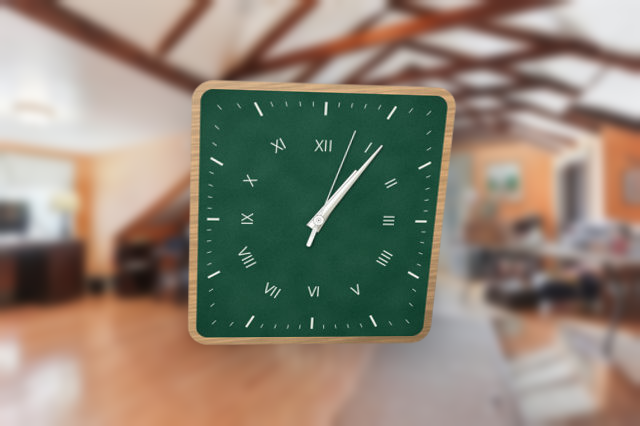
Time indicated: 1:06:03
